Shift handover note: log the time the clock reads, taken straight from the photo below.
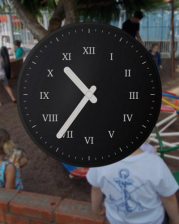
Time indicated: 10:36
